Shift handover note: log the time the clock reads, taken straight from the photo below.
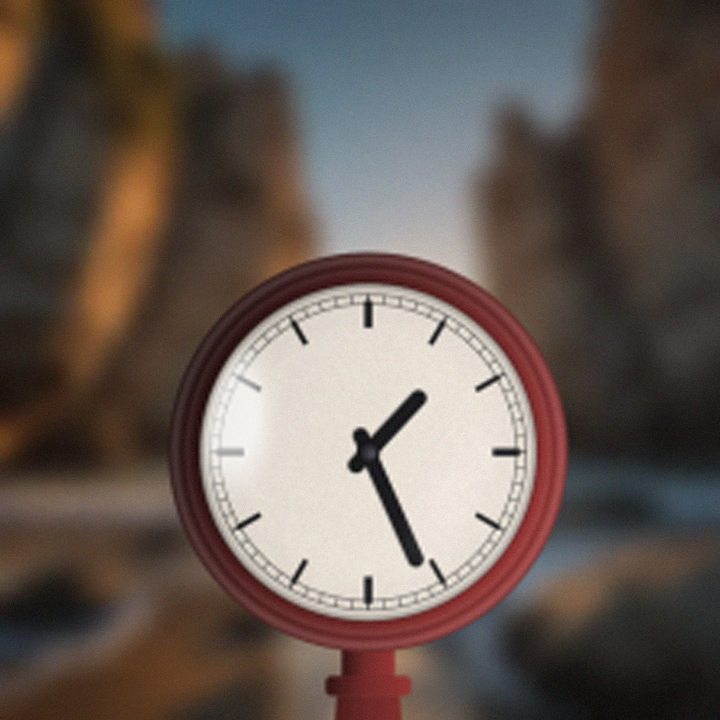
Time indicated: 1:26
